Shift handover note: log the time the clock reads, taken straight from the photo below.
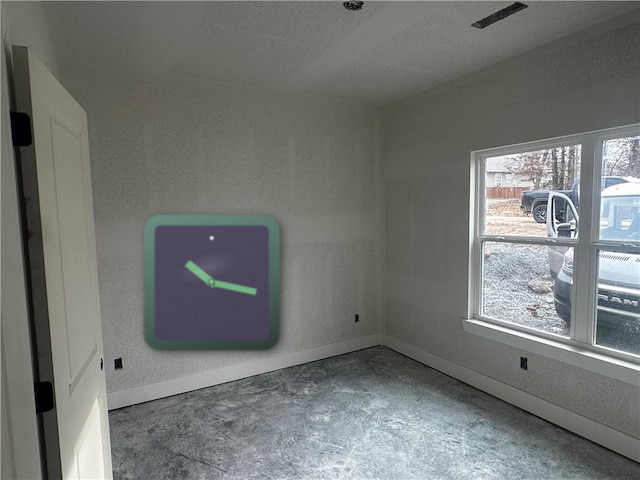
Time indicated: 10:17
